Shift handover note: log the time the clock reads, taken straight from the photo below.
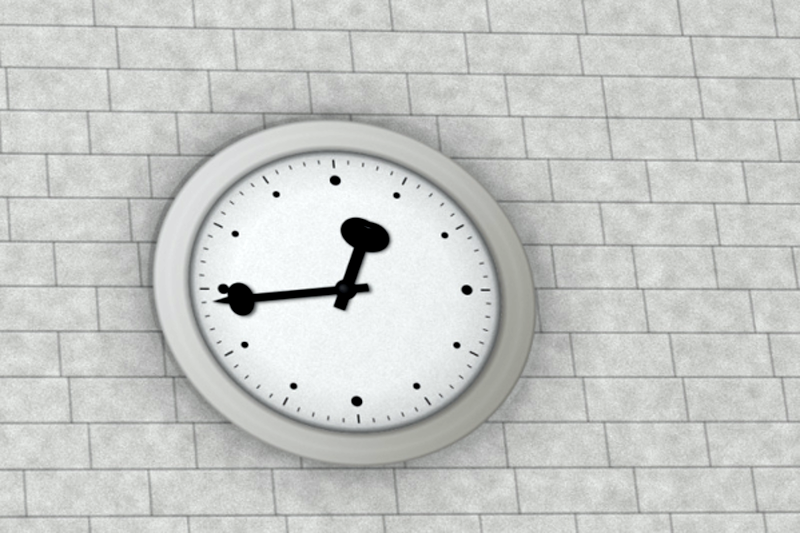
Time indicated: 12:44
